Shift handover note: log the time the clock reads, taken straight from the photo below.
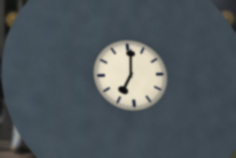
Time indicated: 7:01
